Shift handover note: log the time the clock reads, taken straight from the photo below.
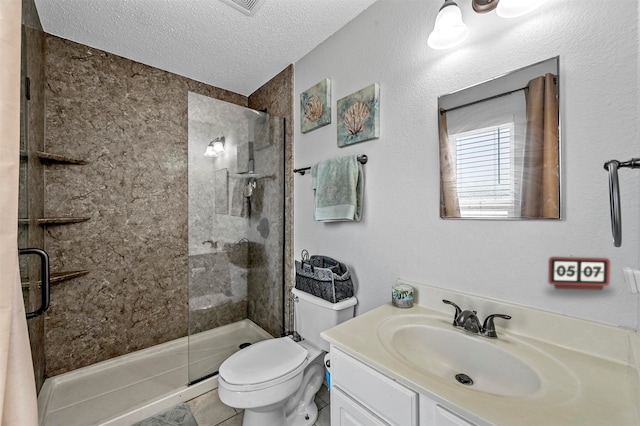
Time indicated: 5:07
